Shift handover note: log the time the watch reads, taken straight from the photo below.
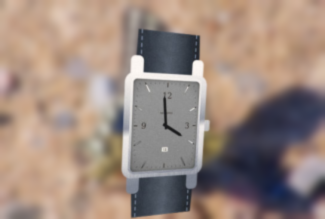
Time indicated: 3:59
